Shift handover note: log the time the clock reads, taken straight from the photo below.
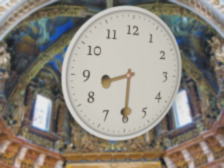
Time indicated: 8:30
